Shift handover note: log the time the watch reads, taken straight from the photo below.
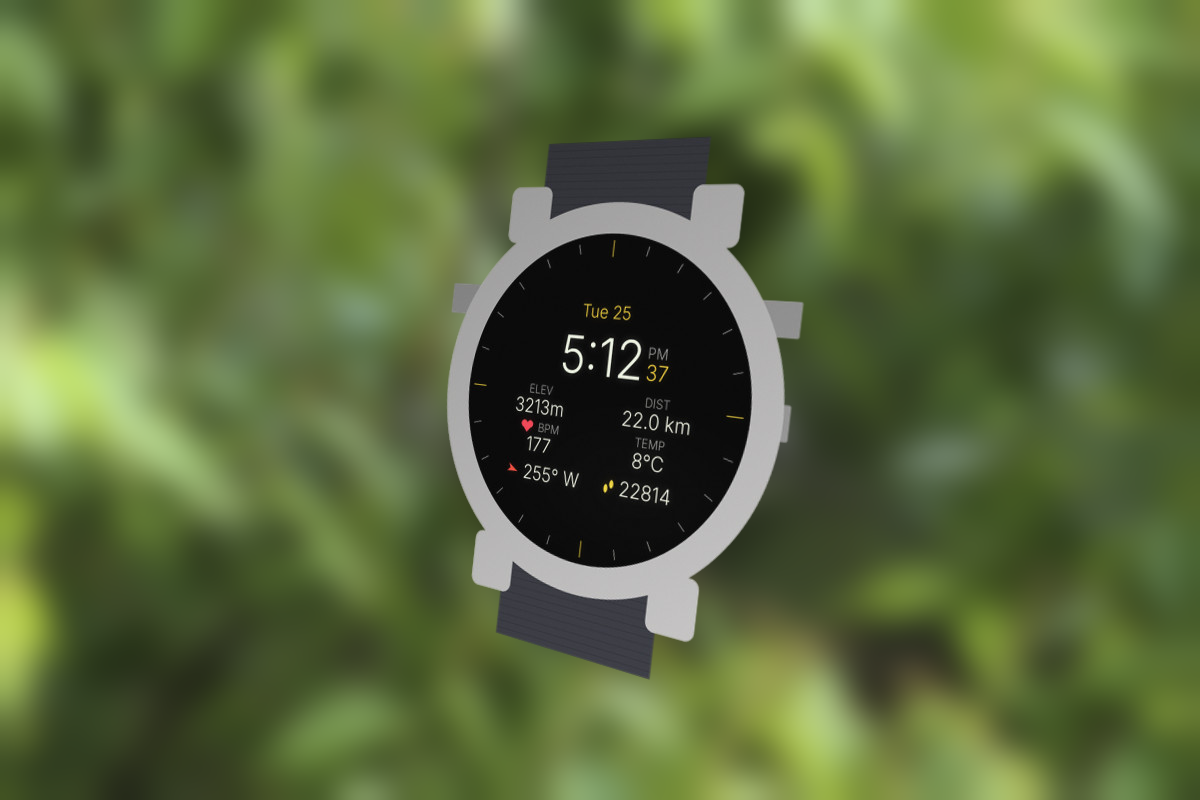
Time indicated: 5:12:37
